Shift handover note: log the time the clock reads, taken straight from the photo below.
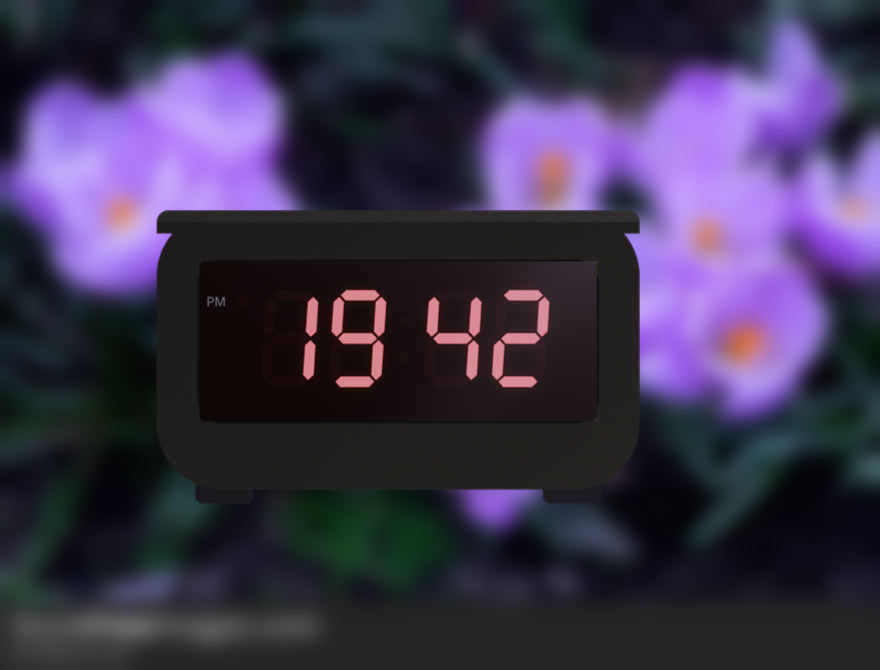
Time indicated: 19:42
